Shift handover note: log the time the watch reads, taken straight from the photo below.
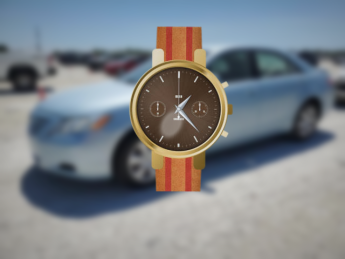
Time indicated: 1:23
